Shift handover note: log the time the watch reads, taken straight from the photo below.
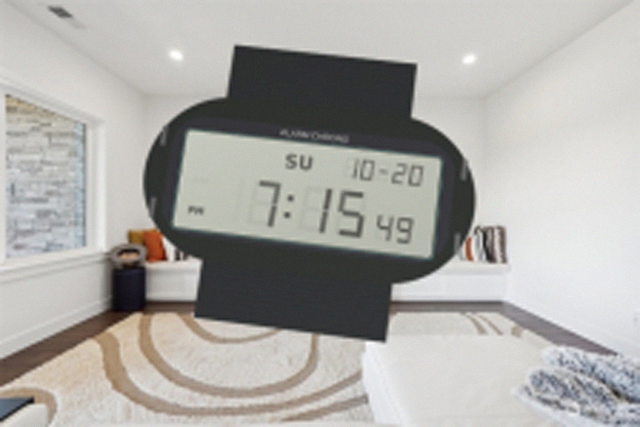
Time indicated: 7:15:49
